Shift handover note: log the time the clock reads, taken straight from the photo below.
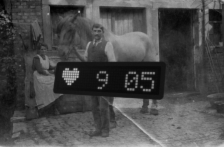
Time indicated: 9:05
